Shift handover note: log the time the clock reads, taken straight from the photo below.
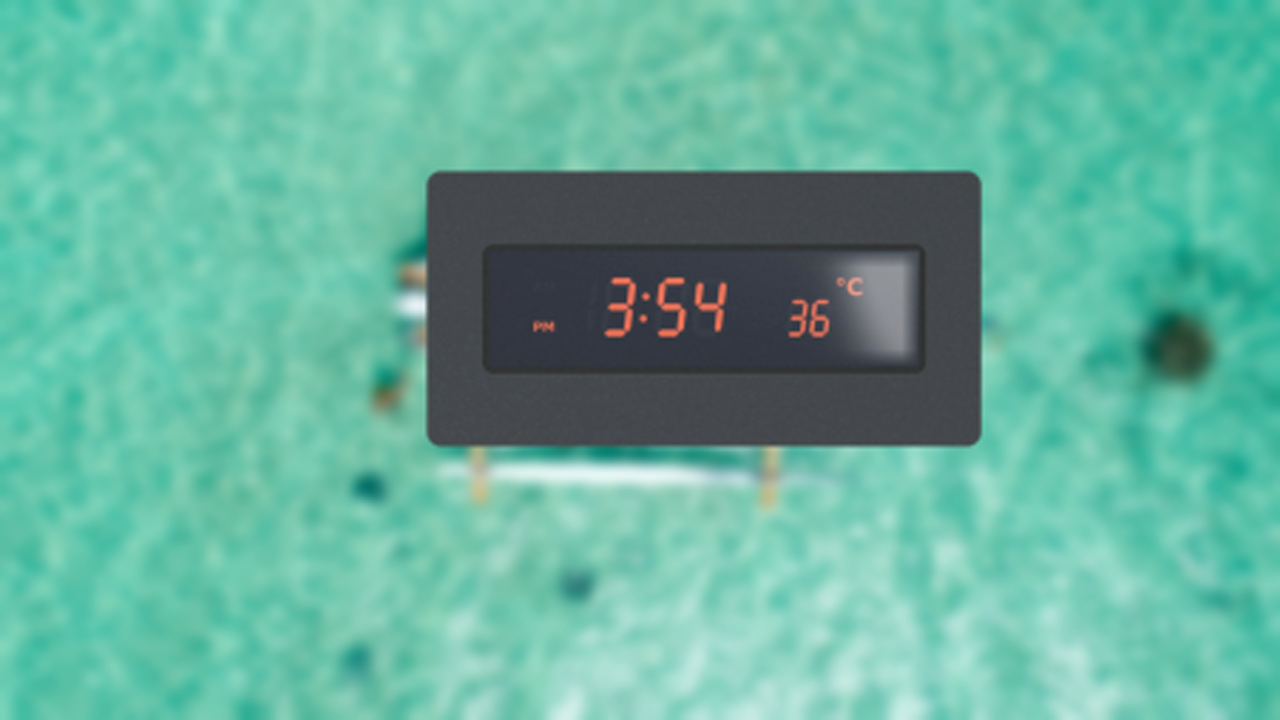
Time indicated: 3:54
